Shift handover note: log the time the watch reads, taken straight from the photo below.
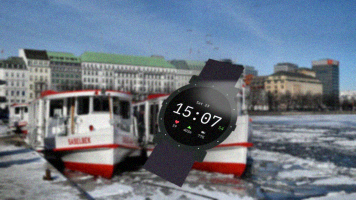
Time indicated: 15:07
